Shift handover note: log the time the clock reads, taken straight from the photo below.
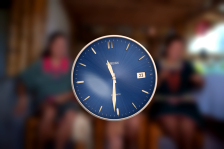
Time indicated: 11:31
